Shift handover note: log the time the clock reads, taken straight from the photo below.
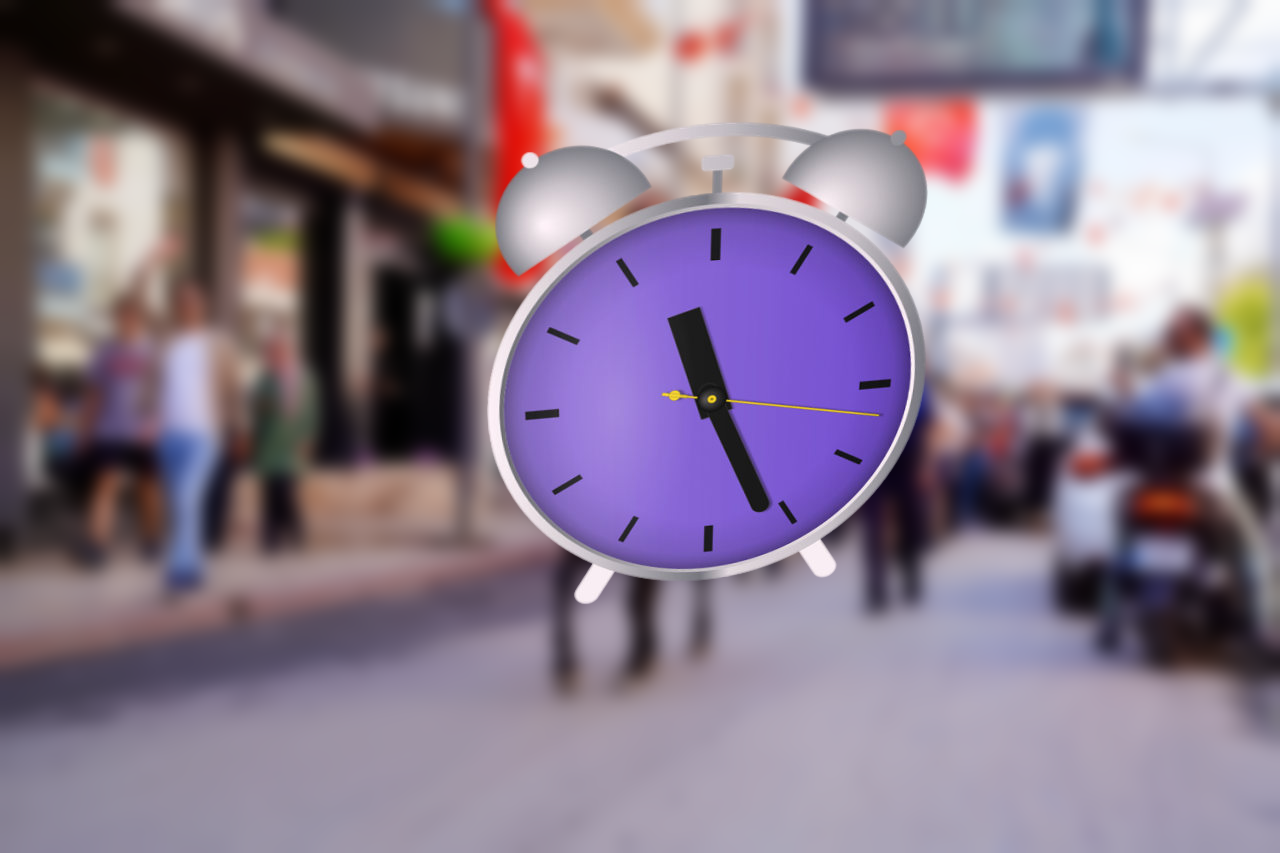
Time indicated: 11:26:17
